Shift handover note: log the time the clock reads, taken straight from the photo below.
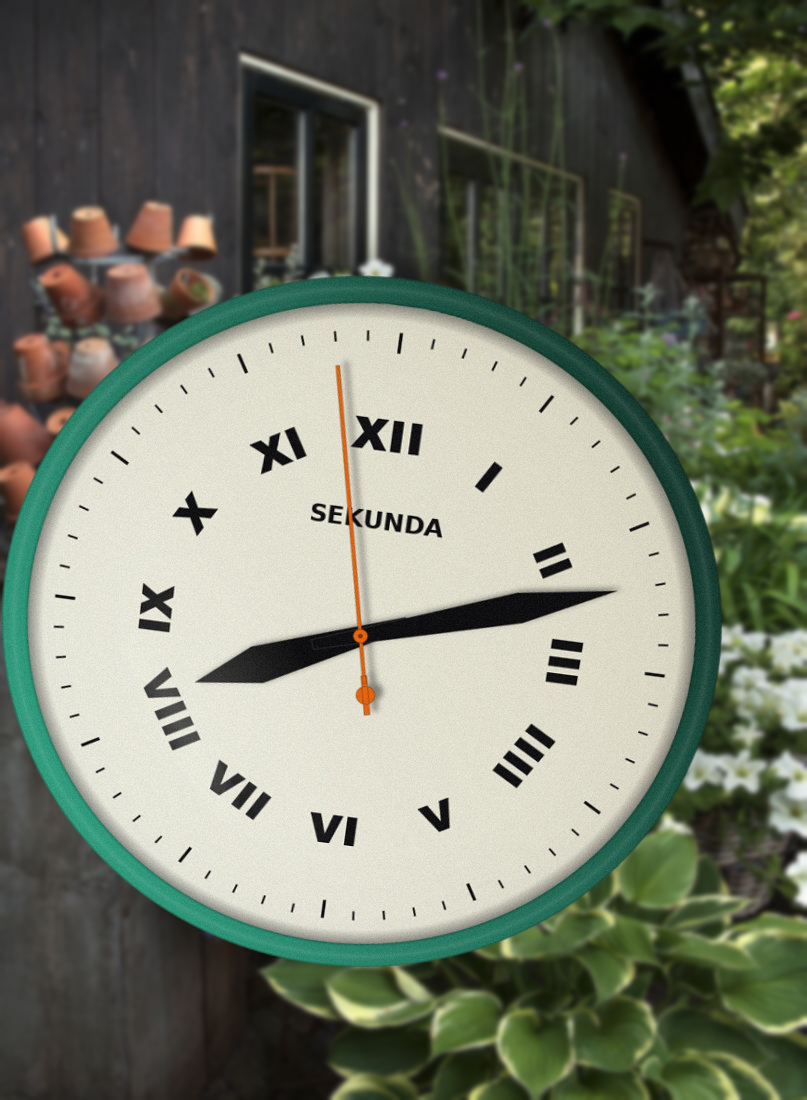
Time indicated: 8:11:58
